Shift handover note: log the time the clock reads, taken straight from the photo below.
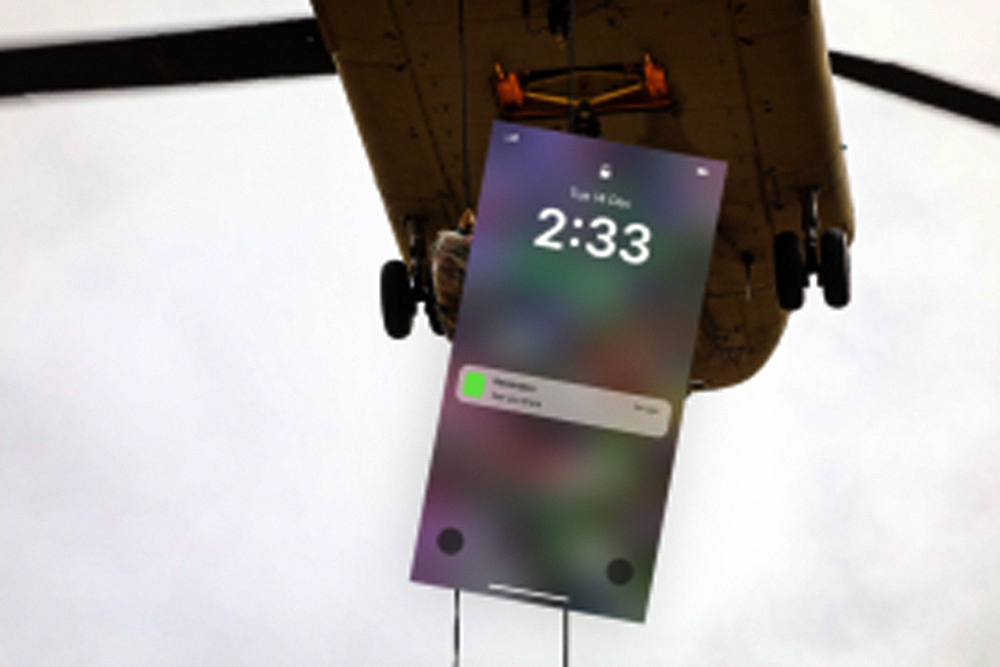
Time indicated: 2:33
